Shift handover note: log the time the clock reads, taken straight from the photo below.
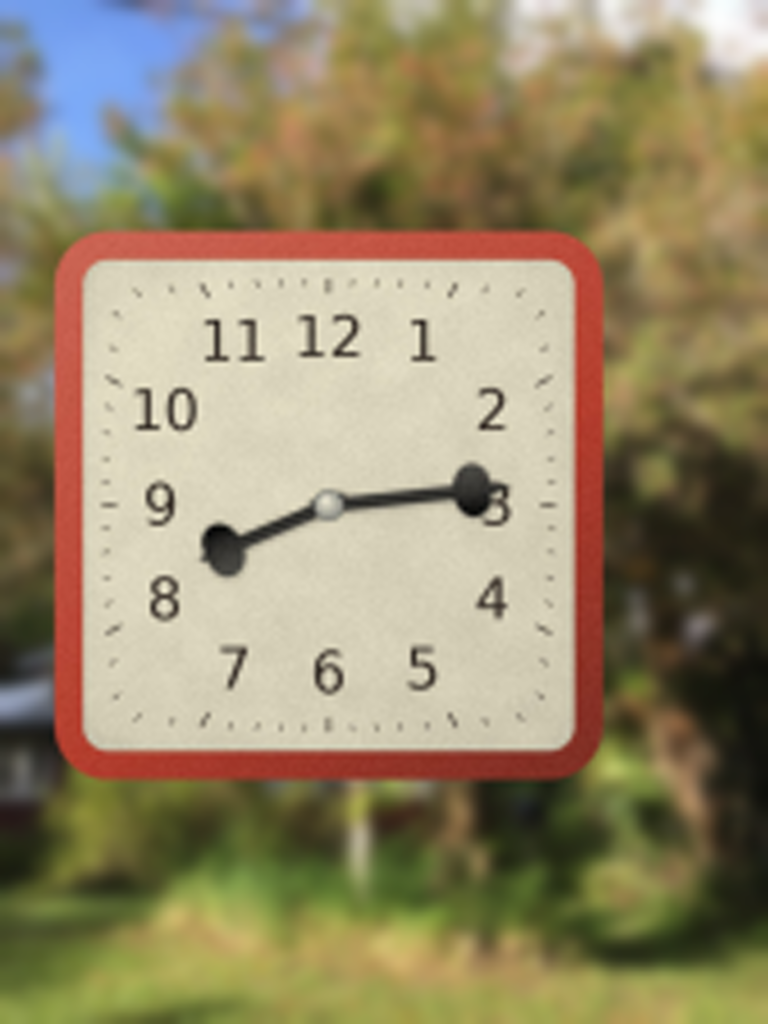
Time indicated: 8:14
